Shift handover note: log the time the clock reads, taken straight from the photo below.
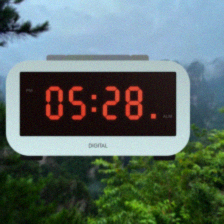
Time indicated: 5:28
